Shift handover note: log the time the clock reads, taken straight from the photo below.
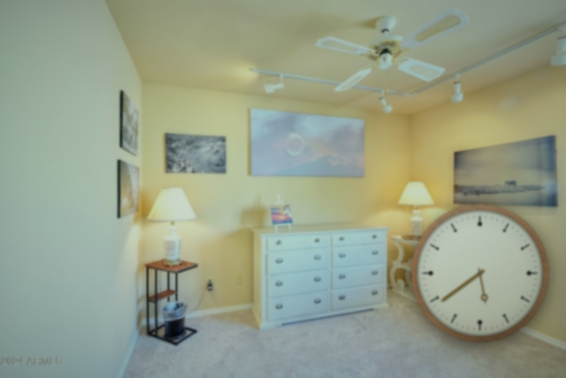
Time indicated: 5:39
